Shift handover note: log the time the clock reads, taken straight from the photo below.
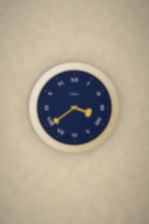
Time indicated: 3:39
